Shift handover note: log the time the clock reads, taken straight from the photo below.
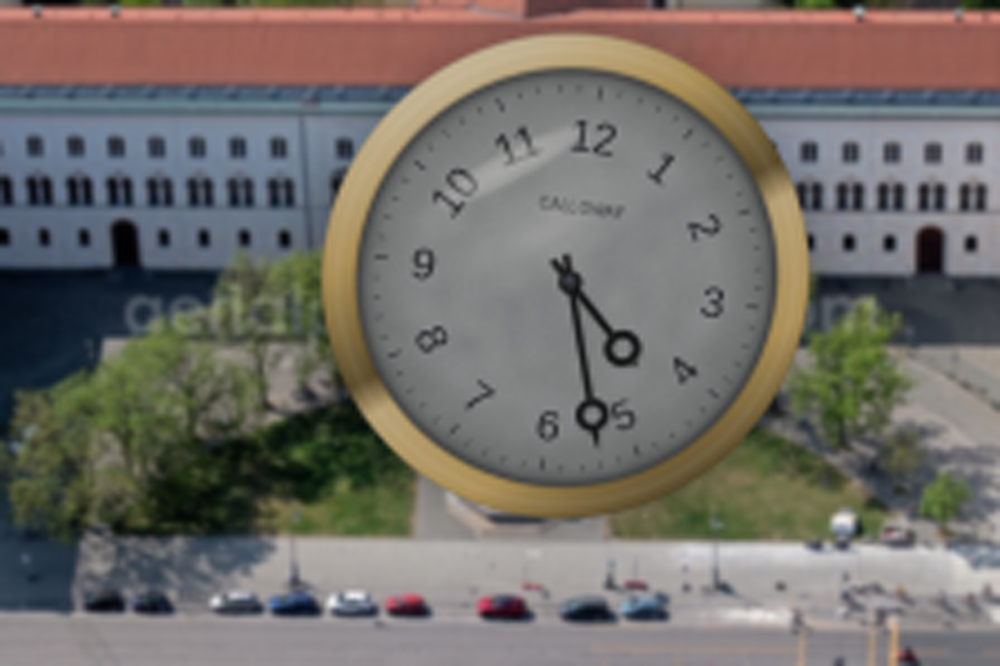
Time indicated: 4:27
